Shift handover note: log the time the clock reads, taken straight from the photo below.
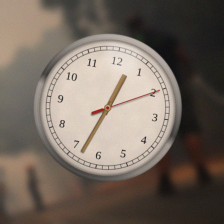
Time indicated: 12:33:10
